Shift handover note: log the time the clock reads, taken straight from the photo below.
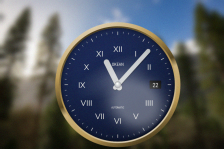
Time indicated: 11:07
